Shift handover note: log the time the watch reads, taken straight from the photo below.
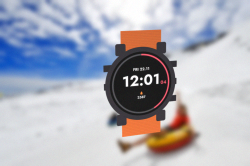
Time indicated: 12:01
